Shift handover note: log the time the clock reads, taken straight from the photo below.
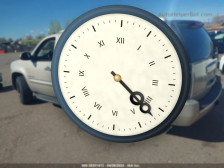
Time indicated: 4:22
